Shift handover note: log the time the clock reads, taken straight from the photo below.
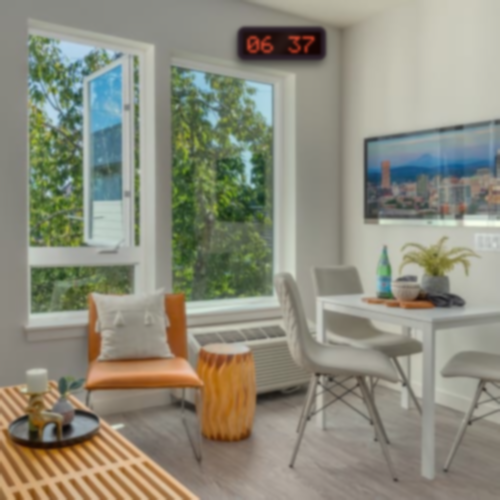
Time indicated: 6:37
